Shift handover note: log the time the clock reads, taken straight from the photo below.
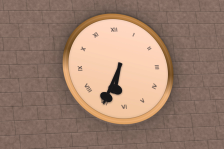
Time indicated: 6:35
